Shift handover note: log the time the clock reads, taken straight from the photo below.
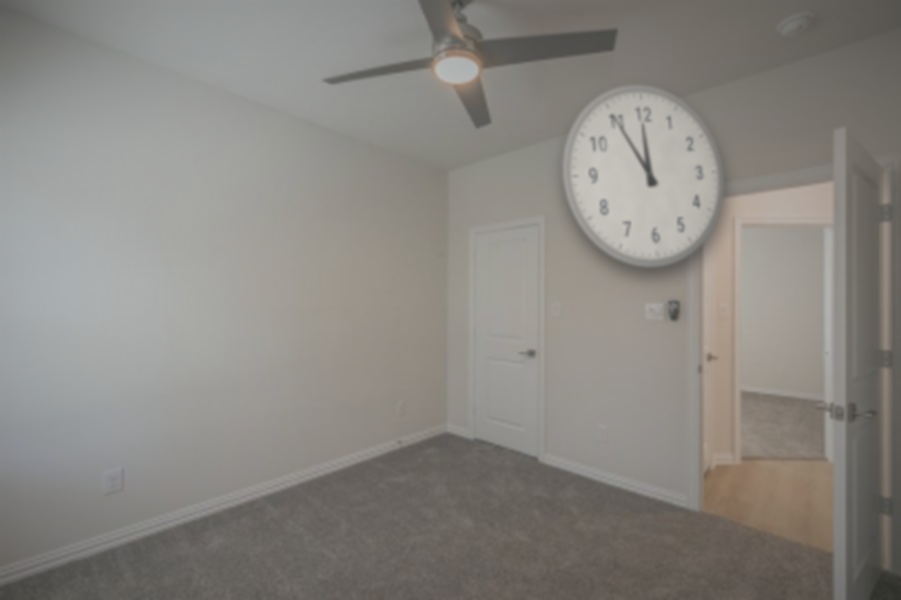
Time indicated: 11:55
